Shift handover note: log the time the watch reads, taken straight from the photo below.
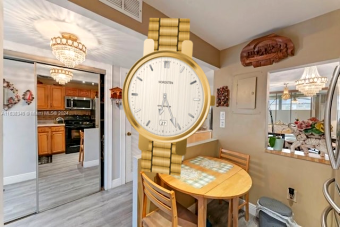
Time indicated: 6:26
